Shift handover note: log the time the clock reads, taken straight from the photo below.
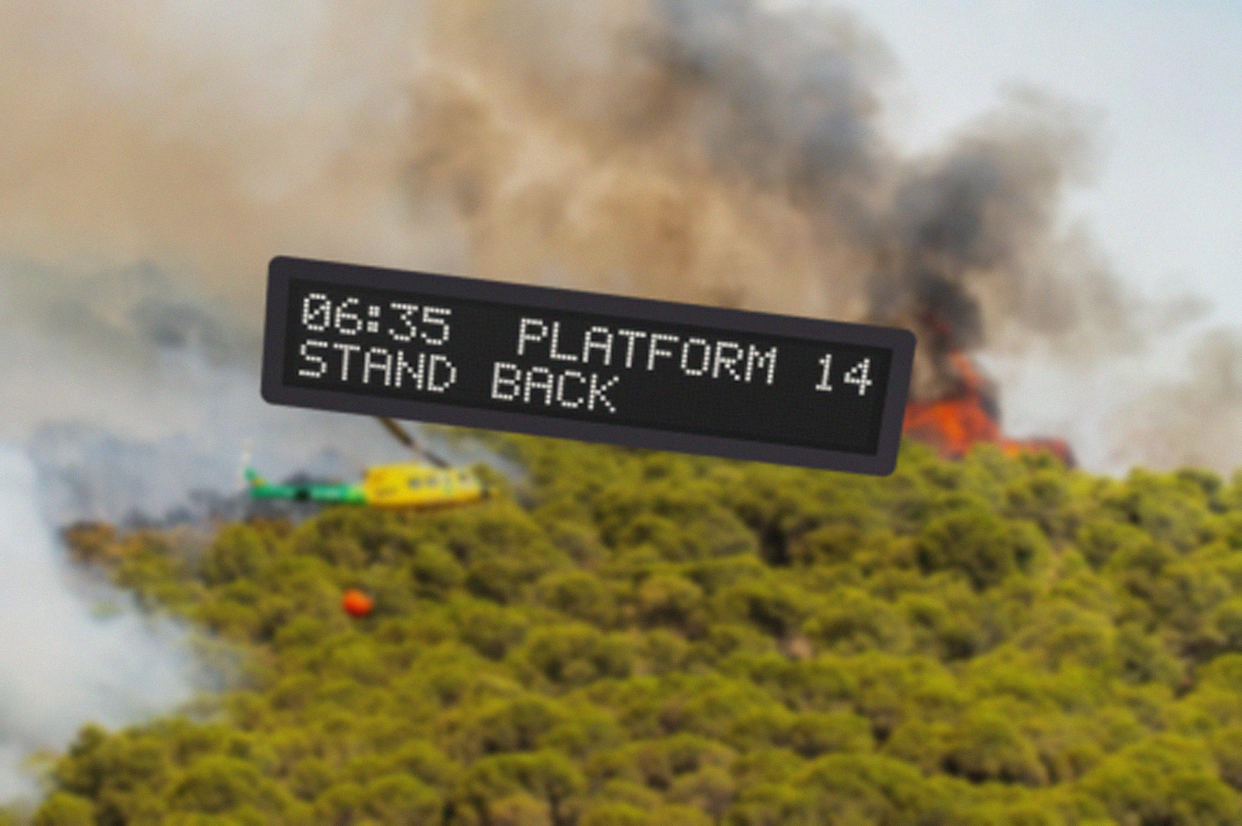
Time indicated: 6:35
